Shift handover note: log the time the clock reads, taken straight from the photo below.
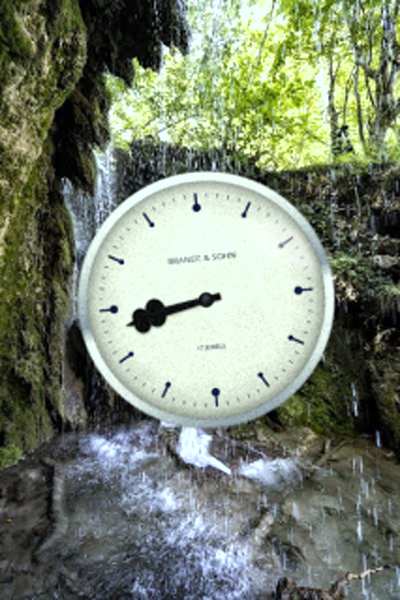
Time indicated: 8:43
